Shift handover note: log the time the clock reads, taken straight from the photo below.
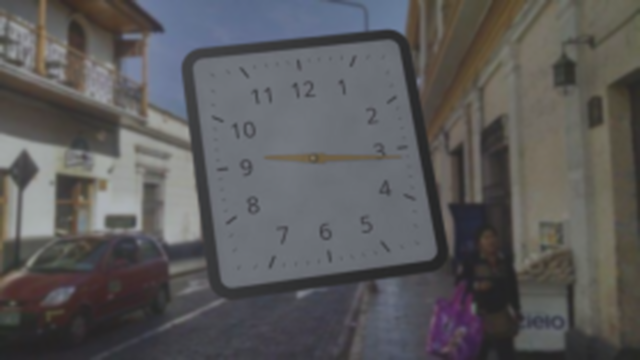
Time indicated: 9:16
